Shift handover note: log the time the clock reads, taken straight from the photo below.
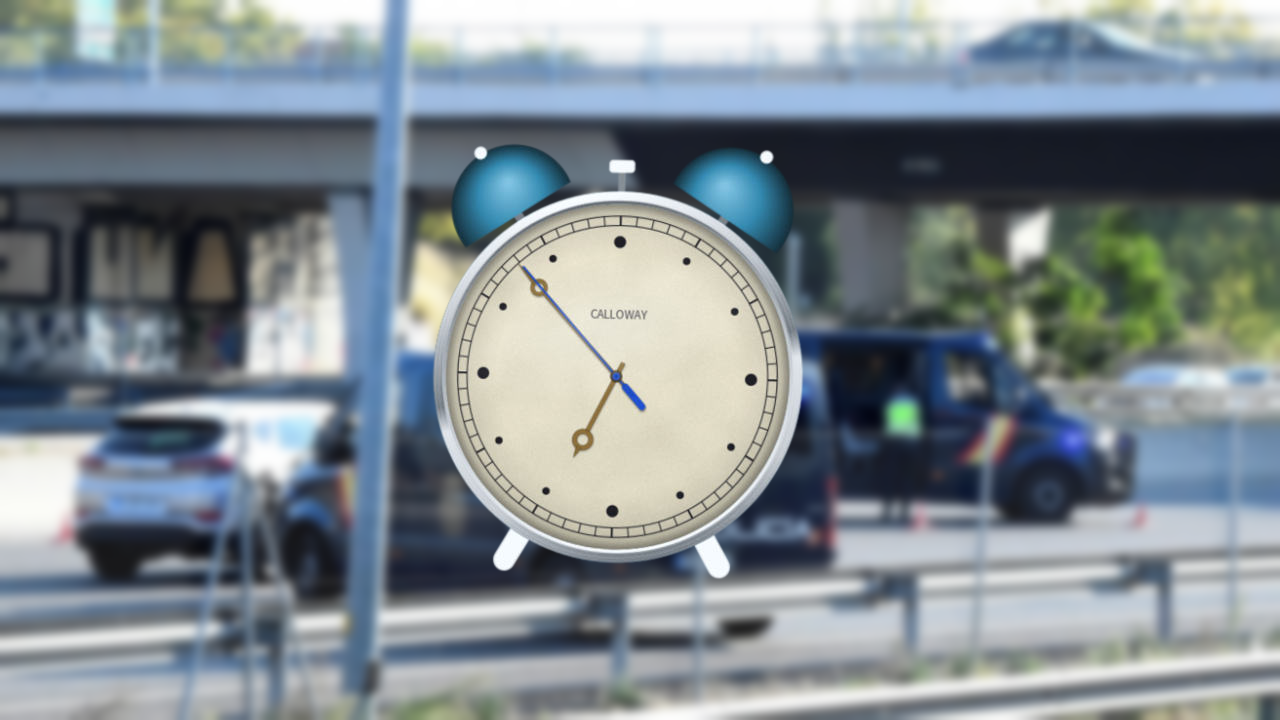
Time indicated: 6:52:53
